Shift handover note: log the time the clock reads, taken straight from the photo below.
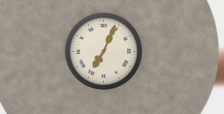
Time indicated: 7:04
